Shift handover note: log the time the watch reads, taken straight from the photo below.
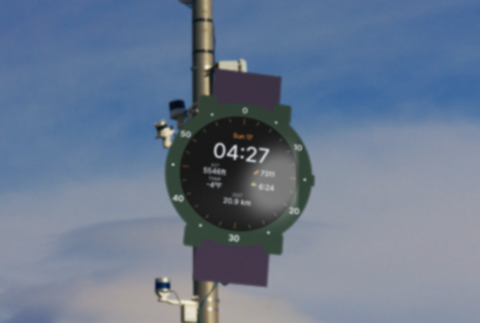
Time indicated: 4:27
